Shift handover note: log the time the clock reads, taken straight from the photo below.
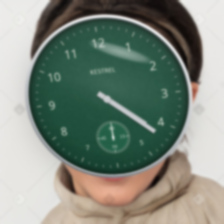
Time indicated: 4:22
